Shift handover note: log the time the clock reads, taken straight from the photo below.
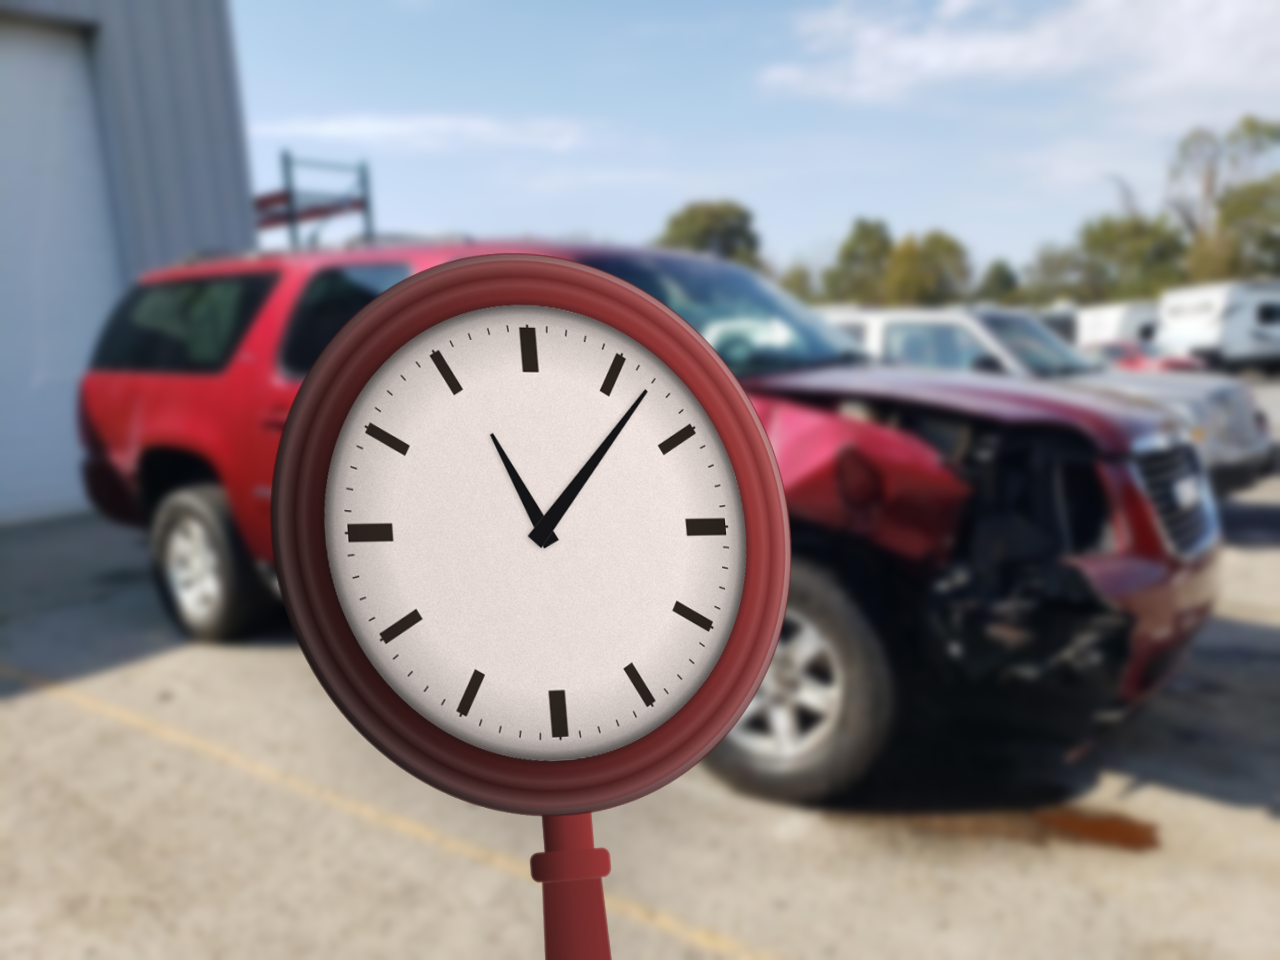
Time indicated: 11:07
